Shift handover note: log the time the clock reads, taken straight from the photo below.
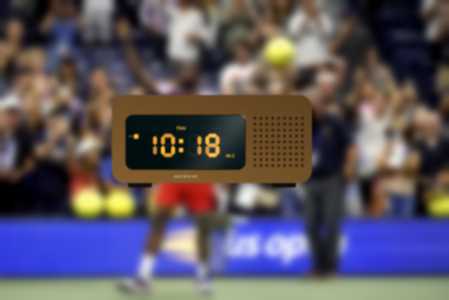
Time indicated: 10:18
